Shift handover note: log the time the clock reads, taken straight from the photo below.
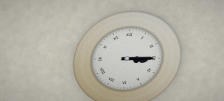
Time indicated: 3:15
